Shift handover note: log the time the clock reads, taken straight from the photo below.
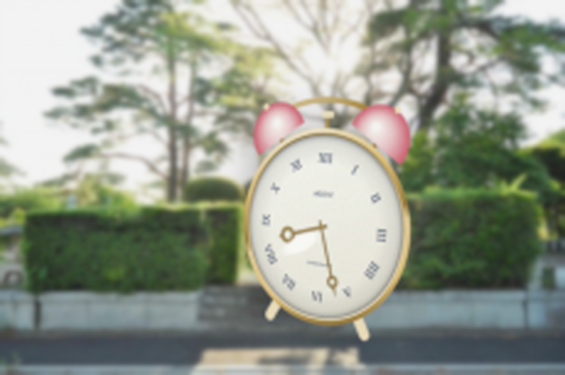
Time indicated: 8:27
